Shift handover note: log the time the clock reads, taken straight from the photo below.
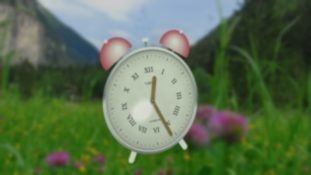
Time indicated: 12:26
